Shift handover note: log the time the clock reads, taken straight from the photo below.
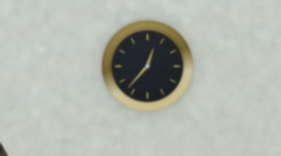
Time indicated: 12:37
